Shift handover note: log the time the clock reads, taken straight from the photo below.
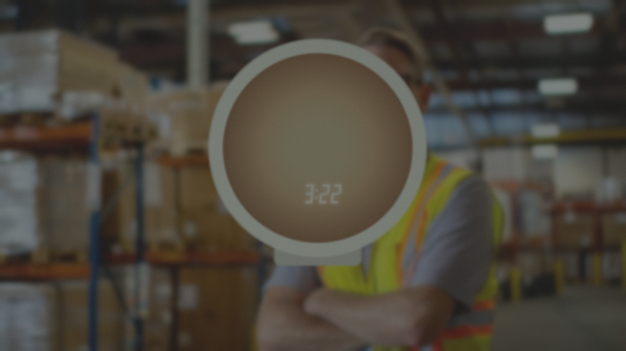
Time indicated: 3:22
